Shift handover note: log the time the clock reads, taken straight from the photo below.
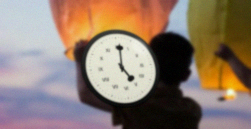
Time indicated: 5:01
